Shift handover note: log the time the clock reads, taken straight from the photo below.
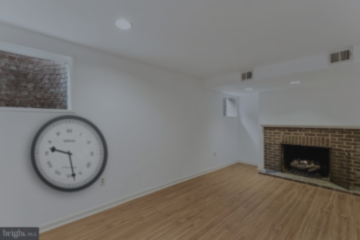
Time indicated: 9:28
